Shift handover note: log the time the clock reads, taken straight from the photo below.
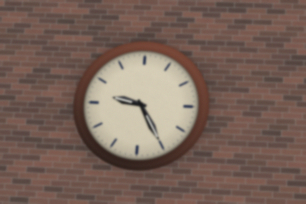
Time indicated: 9:25
